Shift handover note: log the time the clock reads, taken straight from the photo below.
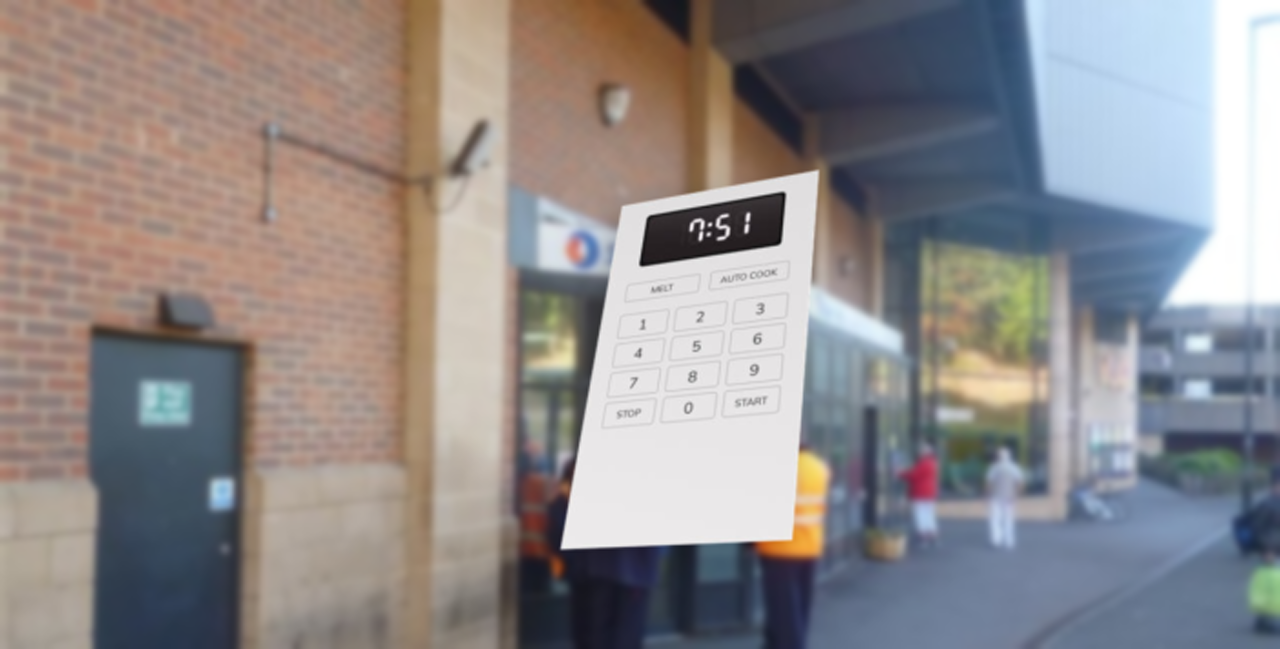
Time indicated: 7:51
